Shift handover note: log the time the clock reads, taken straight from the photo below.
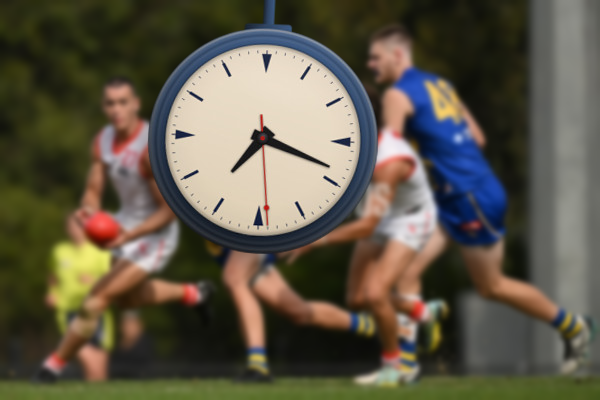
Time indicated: 7:18:29
